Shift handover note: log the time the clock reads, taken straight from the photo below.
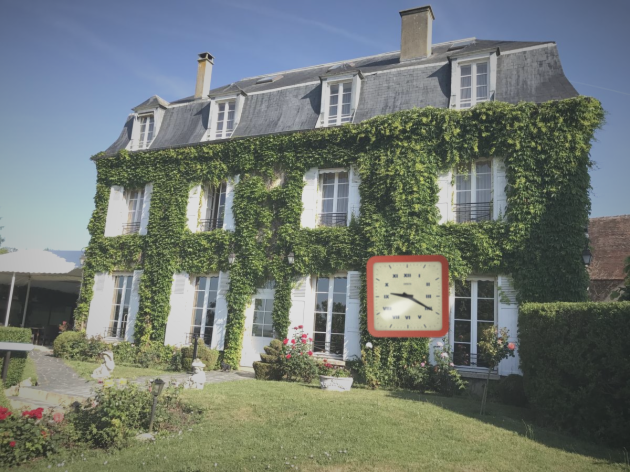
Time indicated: 9:20
